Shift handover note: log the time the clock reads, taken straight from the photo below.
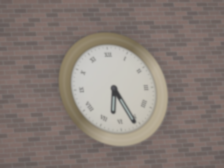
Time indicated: 6:26
